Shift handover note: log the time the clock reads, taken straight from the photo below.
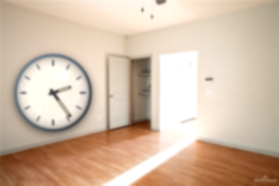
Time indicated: 2:24
